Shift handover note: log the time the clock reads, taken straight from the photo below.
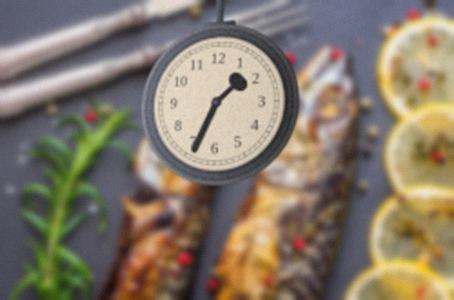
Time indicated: 1:34
